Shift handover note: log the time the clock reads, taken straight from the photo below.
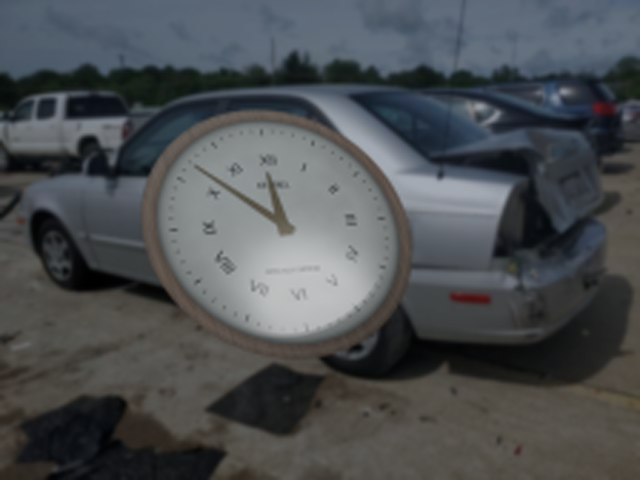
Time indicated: 11:52
